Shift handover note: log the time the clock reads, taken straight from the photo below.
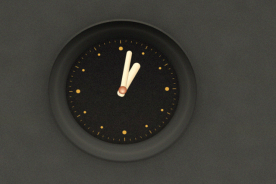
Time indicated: 1:02
